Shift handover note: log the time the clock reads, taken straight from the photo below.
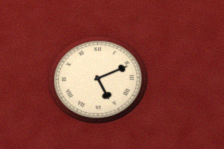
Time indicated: 5:11
